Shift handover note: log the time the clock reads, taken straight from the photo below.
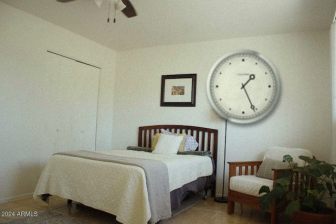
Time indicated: 1:26
